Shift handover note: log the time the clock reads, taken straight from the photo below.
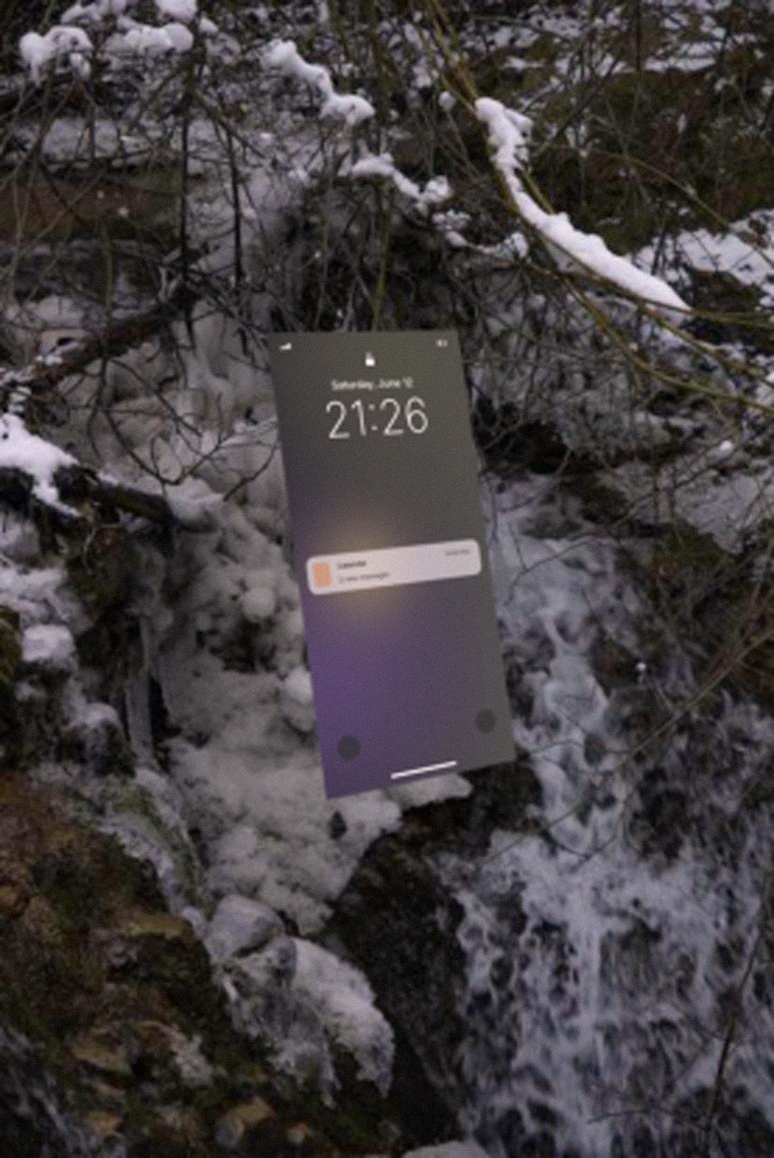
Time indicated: 21:26
